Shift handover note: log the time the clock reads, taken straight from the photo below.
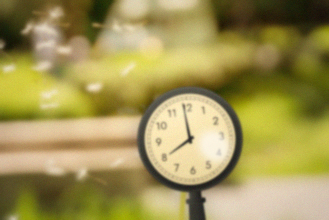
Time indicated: 7:59
